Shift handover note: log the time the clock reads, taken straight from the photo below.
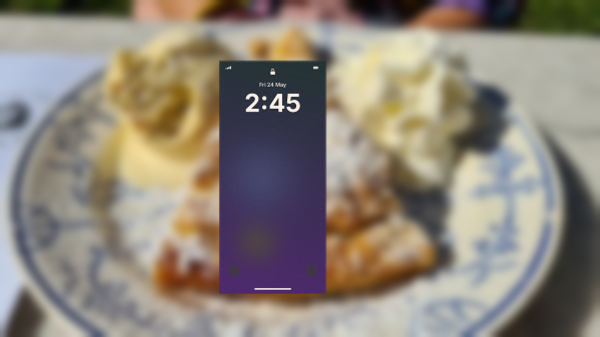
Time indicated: 2:45
